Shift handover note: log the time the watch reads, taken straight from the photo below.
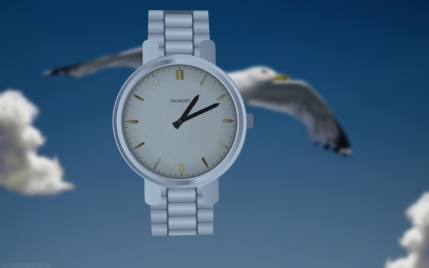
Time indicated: 1:11
